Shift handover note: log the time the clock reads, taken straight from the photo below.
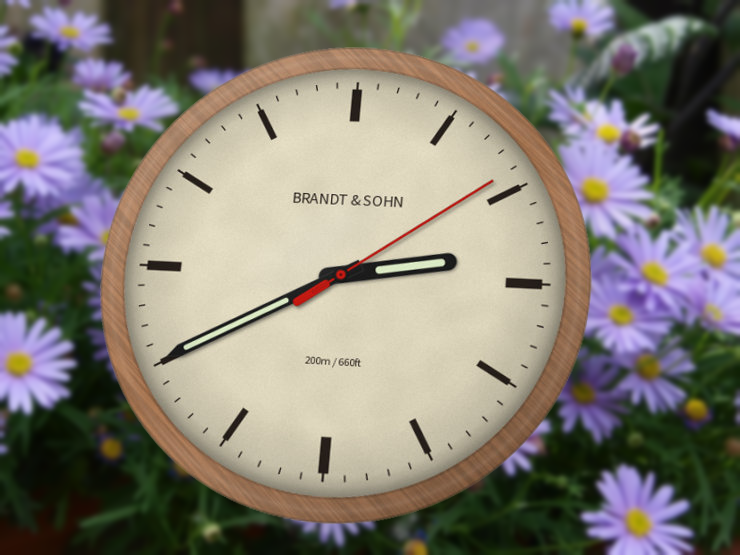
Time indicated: 2:40:09
